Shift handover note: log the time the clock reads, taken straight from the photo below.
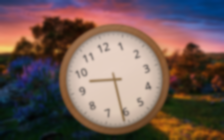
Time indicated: 9:31
